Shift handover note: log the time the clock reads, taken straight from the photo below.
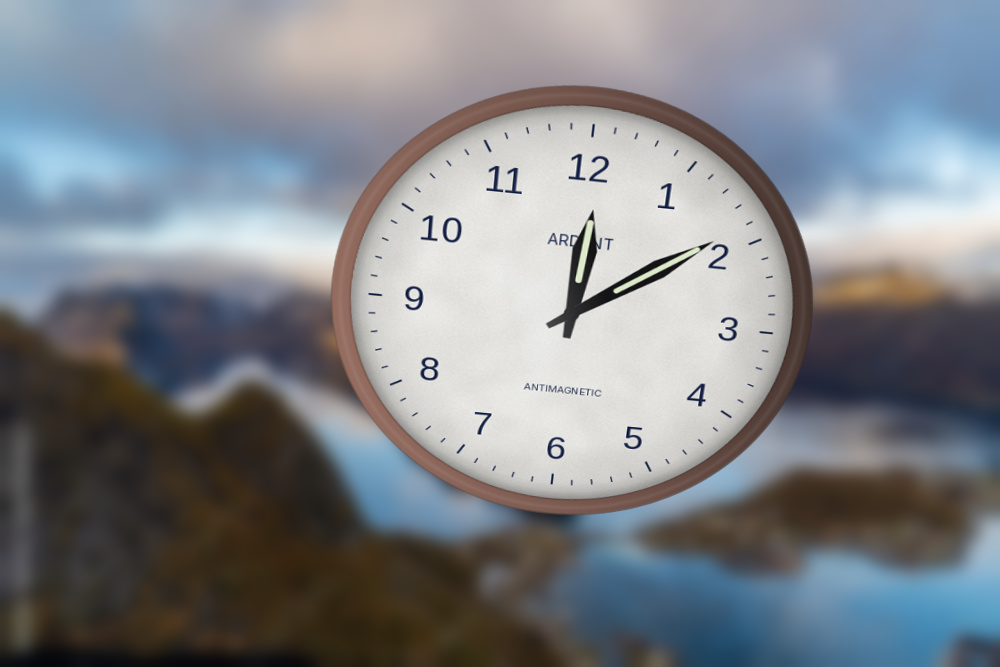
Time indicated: 12:09
